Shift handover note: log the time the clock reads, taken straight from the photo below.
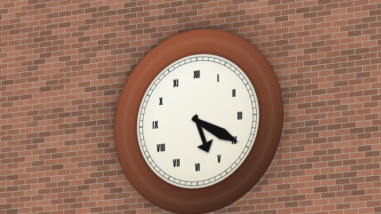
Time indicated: 5:20
